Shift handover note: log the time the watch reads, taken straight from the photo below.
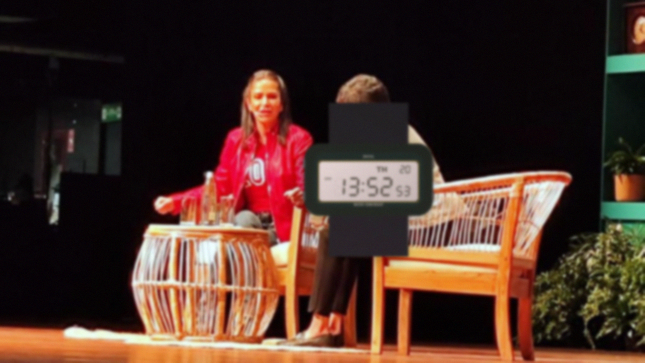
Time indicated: 13:52
